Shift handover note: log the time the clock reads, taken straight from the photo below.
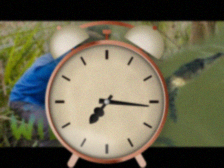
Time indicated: 7:16
